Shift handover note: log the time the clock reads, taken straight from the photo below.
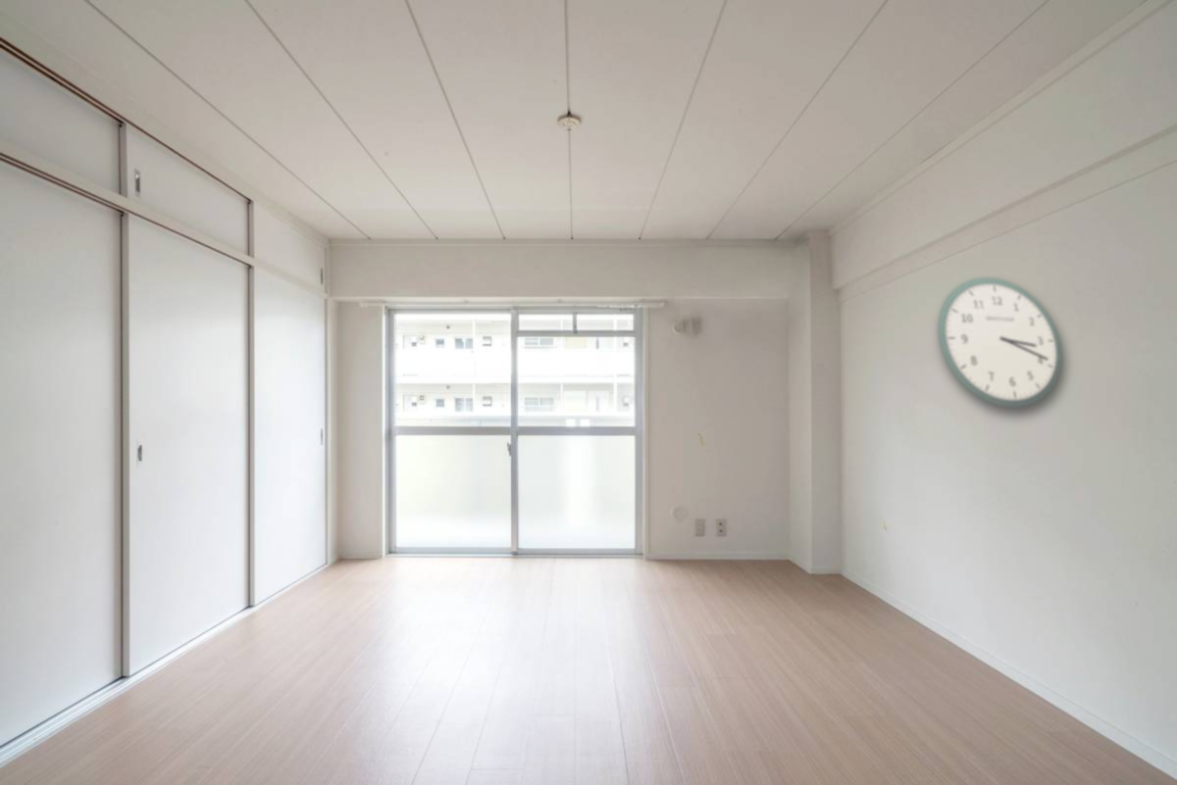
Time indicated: 3:19
